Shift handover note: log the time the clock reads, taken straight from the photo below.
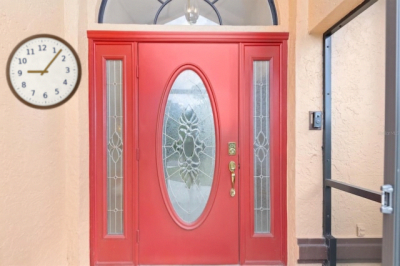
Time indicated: 9:07
